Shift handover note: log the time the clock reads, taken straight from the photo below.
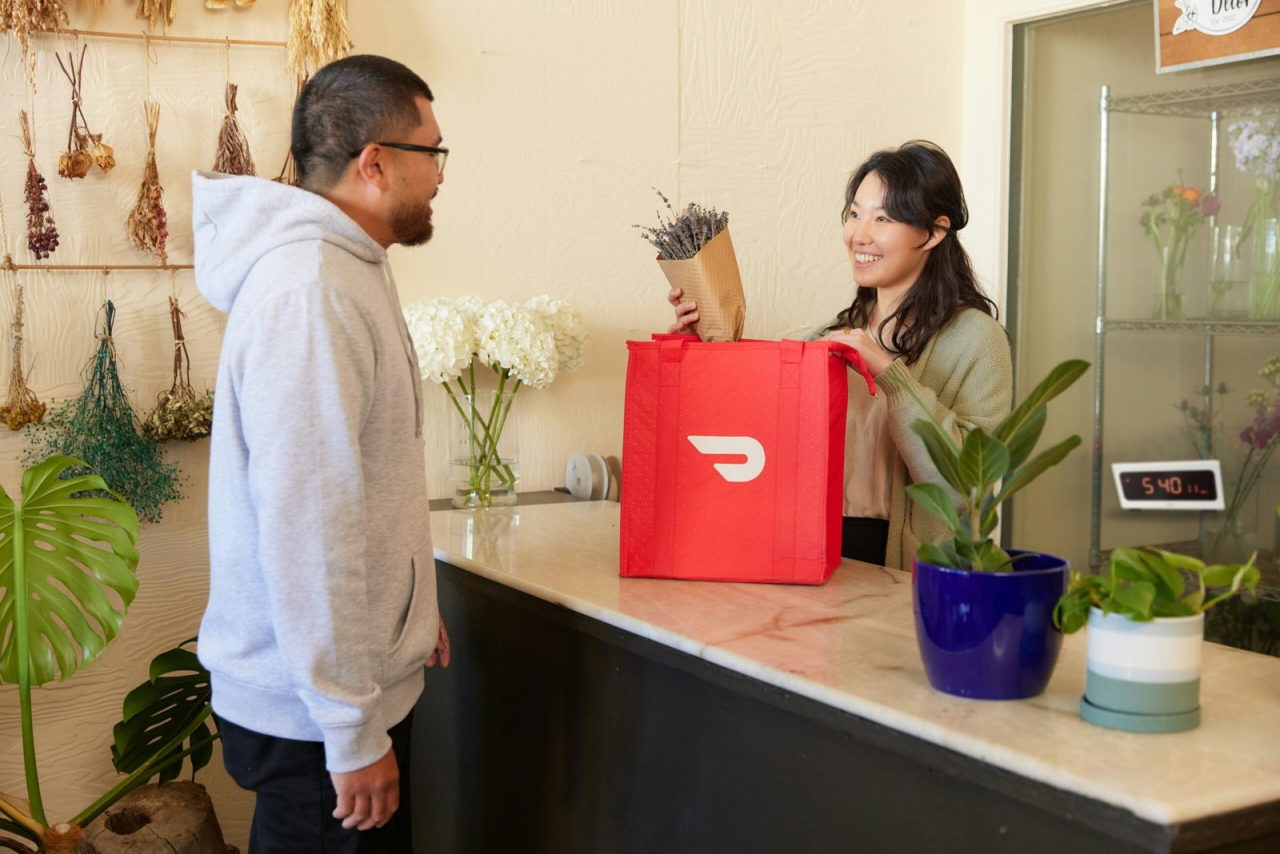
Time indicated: 5:40
